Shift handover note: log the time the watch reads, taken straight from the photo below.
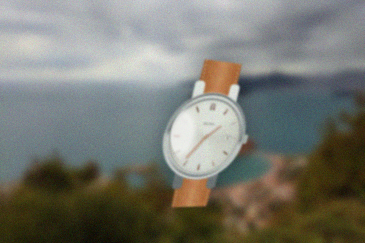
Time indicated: 1:36
